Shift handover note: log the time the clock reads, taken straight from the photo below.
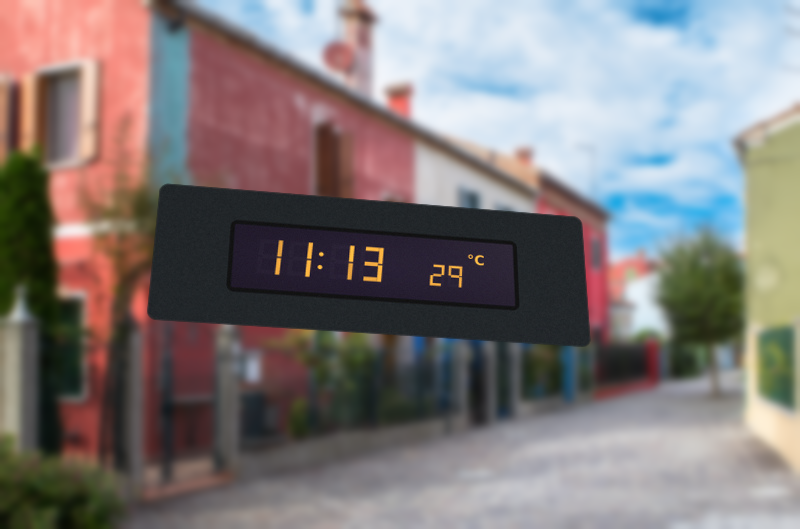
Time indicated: 11:13
